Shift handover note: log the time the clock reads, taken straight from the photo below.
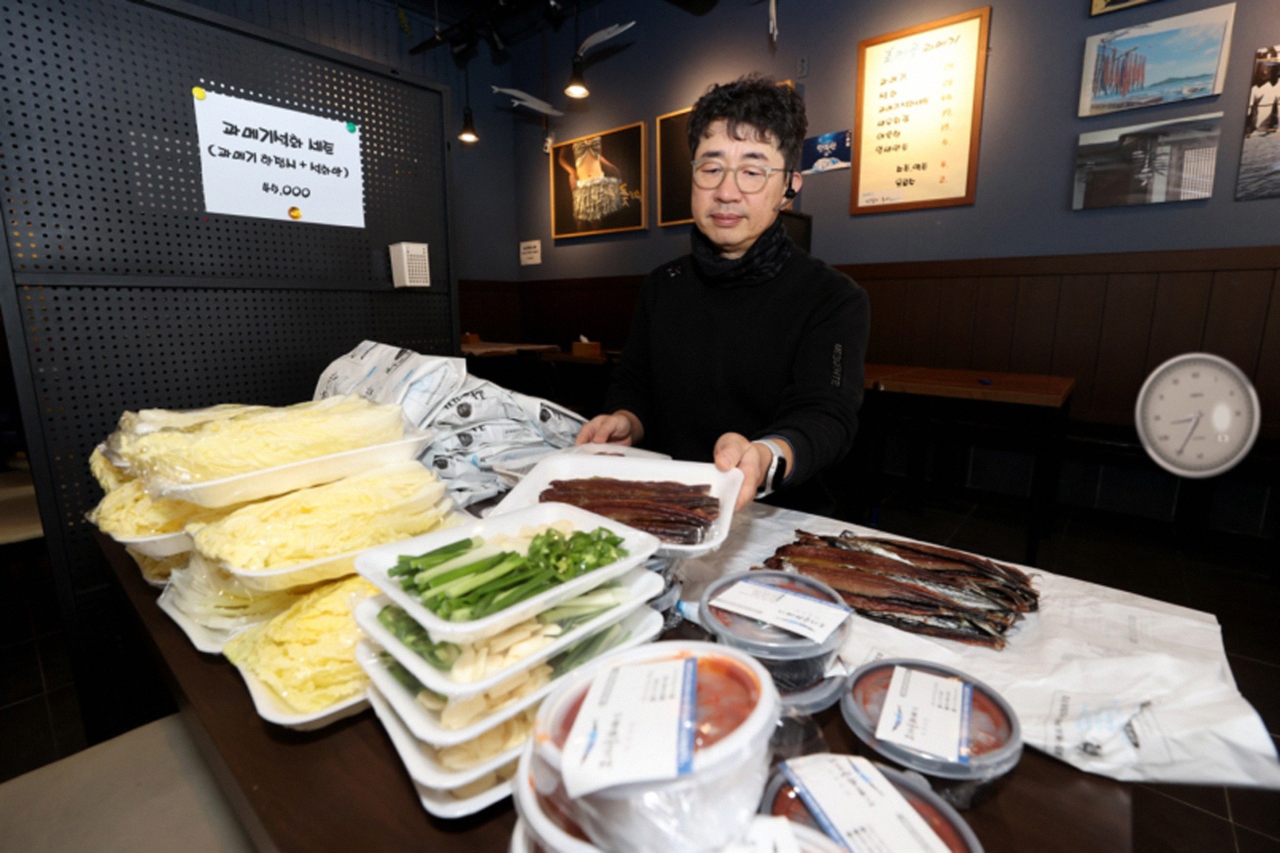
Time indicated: 8:35
